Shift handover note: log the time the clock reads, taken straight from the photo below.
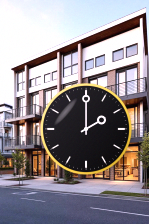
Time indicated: 2:00
